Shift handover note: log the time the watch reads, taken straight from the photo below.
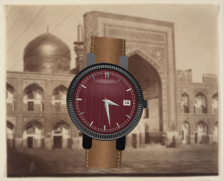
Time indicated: 3:28
